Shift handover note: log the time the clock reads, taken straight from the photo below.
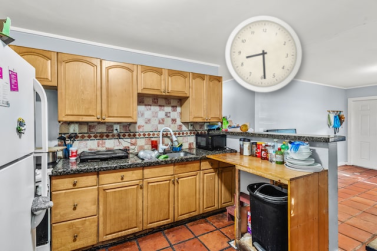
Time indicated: 8:29
